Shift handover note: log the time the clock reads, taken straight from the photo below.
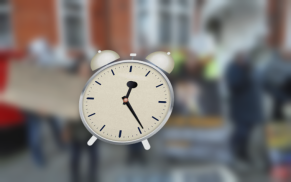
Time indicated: 12:24
